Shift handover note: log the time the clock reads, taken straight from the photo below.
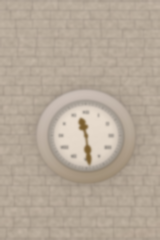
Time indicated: 11:29
